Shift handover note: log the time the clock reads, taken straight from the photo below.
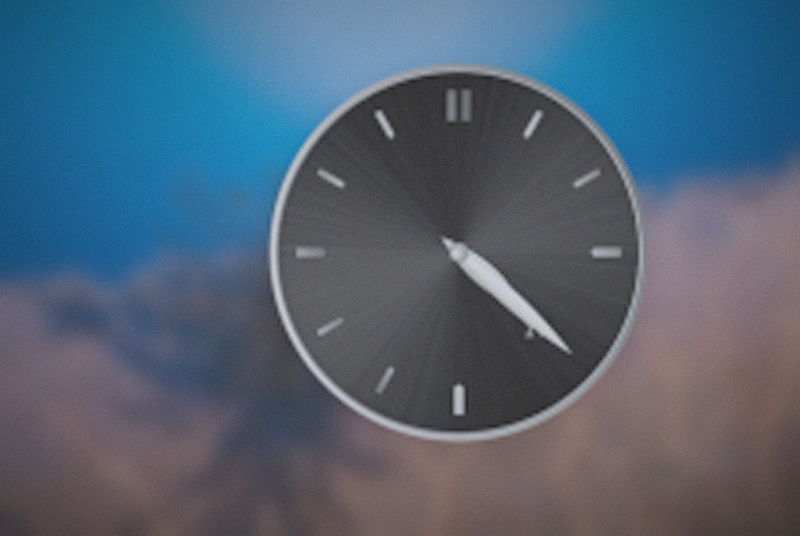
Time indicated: 4:22
